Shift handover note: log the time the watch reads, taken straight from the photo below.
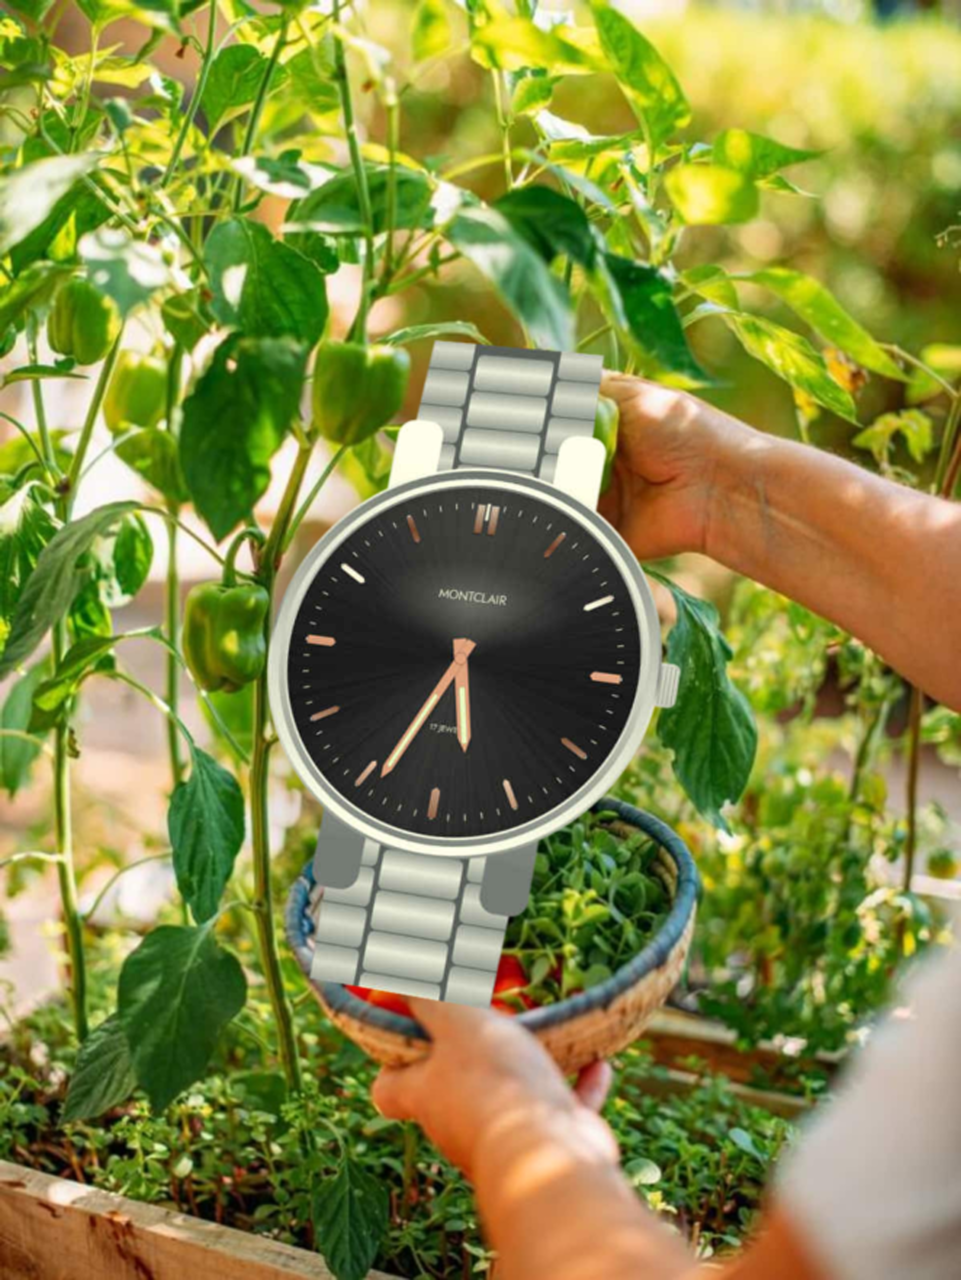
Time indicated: 5:34
